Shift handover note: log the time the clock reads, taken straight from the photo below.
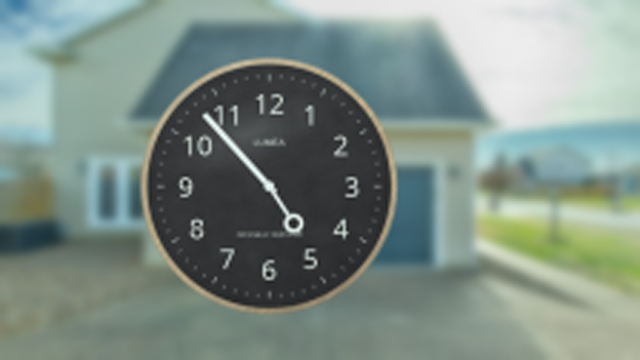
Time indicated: 4:53
